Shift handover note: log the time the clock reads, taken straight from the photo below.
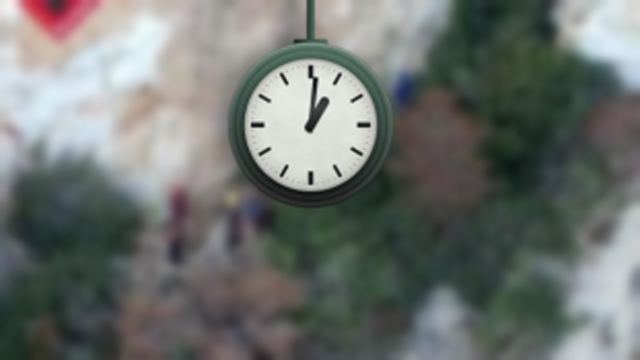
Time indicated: 1:01
